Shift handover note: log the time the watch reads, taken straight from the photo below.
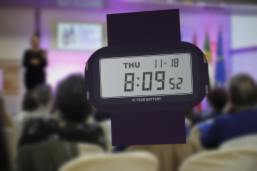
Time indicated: 8:09:52
